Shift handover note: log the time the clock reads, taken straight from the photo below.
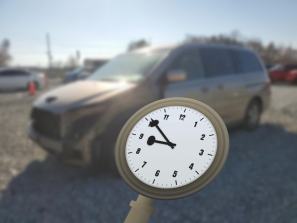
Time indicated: 8:51
